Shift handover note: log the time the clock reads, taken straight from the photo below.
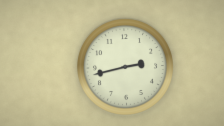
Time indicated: 2:43
